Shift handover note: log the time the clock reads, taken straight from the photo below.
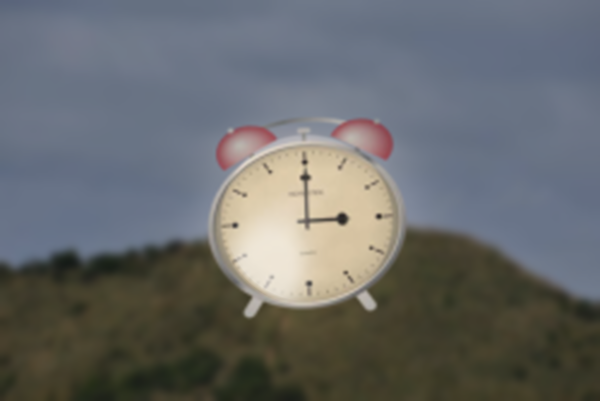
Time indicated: 3:00
